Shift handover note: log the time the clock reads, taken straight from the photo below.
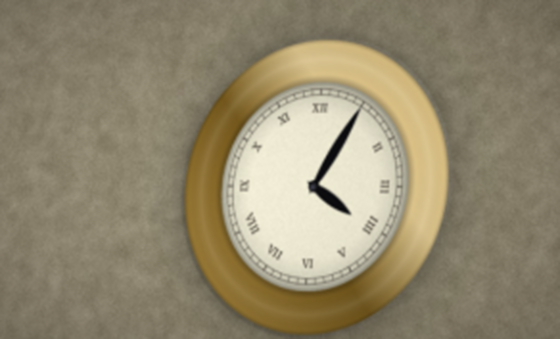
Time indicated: 4:05
